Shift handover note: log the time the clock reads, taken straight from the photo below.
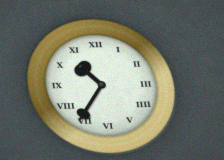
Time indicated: 10:36
